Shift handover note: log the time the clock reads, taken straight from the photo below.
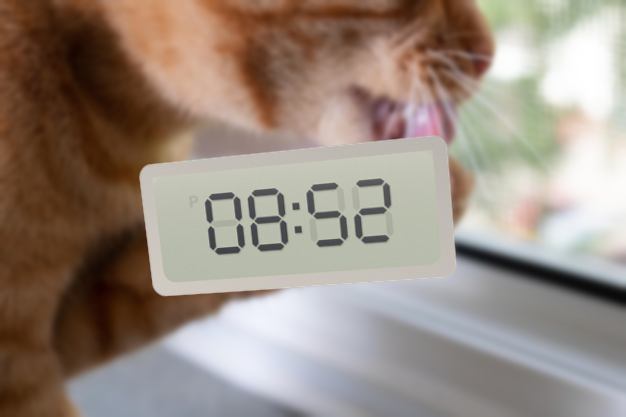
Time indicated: 8:52
